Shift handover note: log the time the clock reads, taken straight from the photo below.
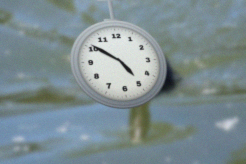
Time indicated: 4:51
